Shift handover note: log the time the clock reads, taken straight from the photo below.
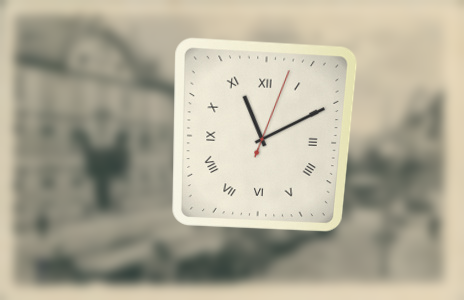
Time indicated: 11:10:03
